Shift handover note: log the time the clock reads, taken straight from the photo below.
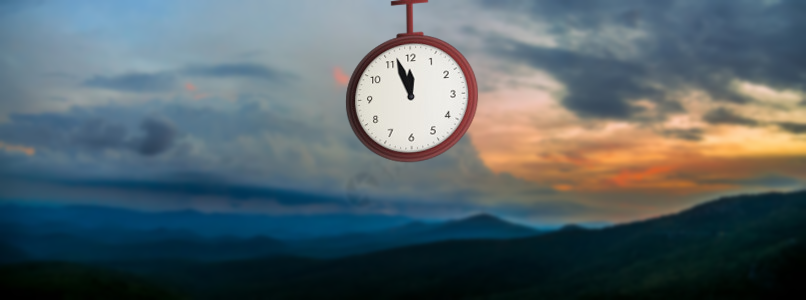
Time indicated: 11:57
